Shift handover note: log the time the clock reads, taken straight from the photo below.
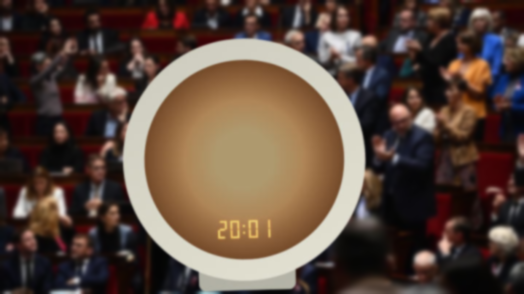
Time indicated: 20:01
